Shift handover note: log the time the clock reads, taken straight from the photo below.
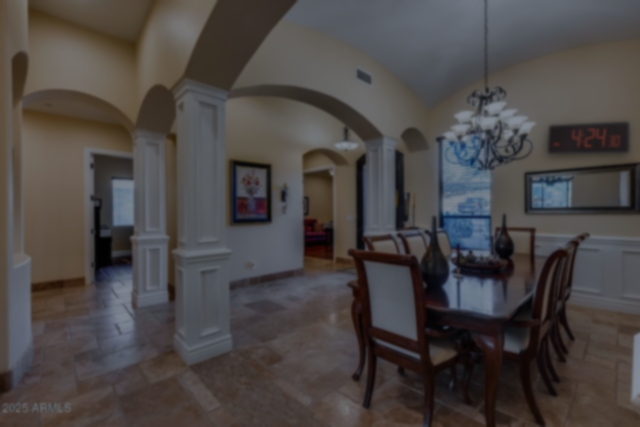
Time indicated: 4:24
